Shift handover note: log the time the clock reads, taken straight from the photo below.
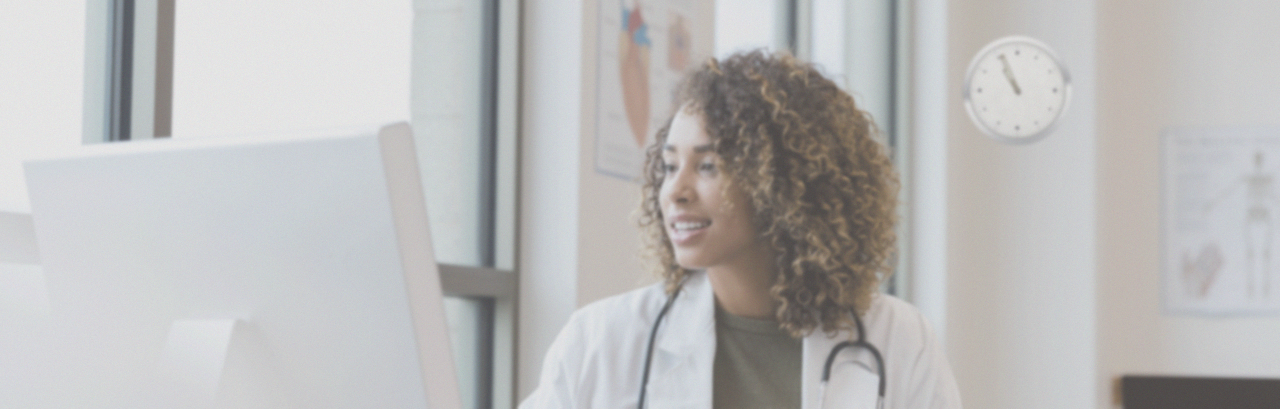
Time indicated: 10:56
